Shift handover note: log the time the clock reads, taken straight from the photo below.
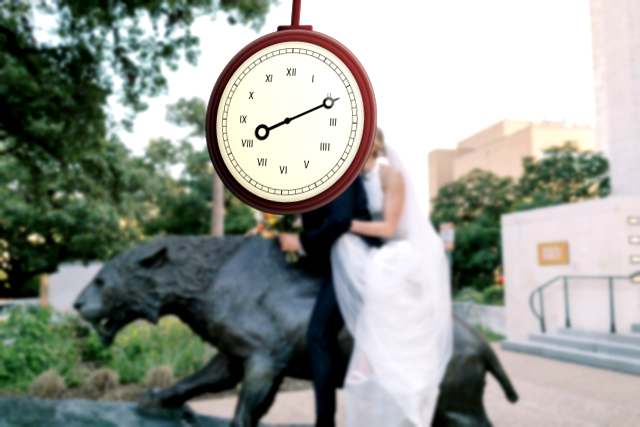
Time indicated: 8:11
